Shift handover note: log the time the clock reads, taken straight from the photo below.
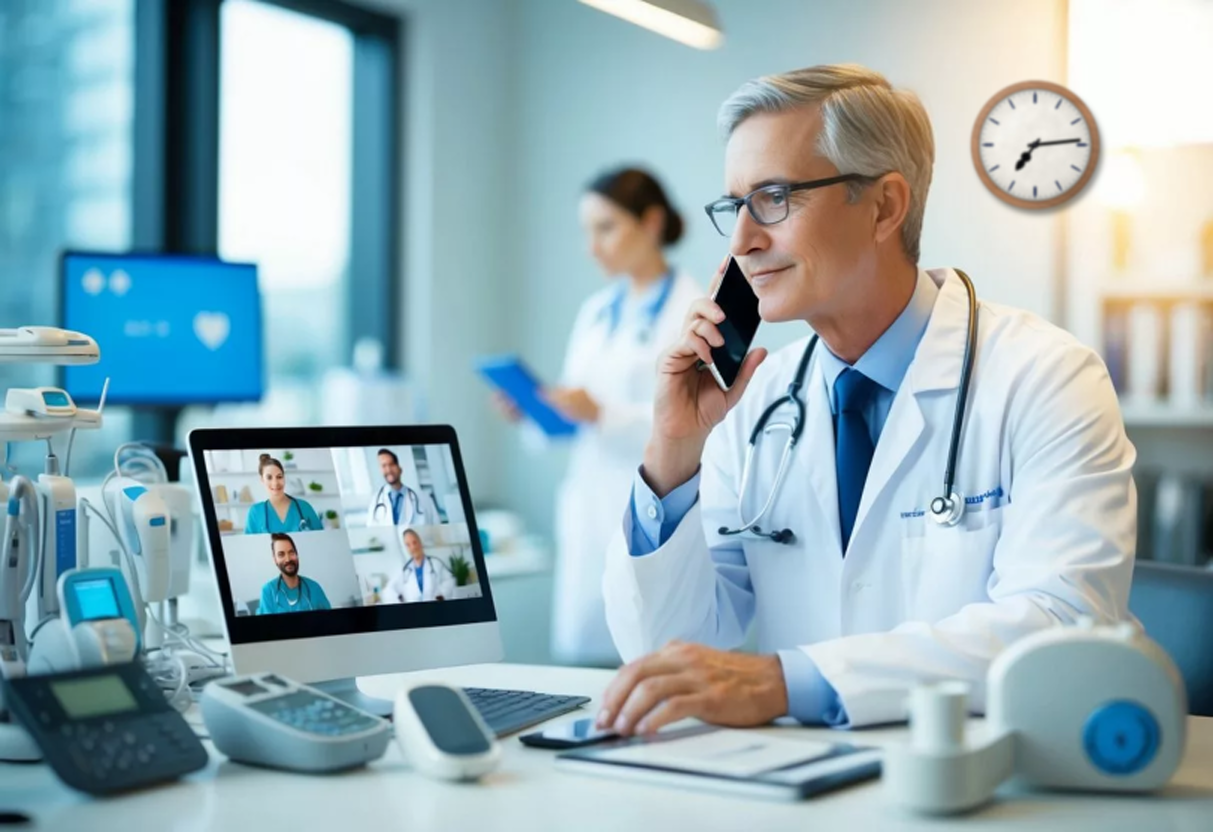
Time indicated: 7:14
